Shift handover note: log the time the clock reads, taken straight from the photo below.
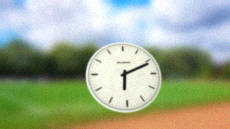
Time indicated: 6:11
